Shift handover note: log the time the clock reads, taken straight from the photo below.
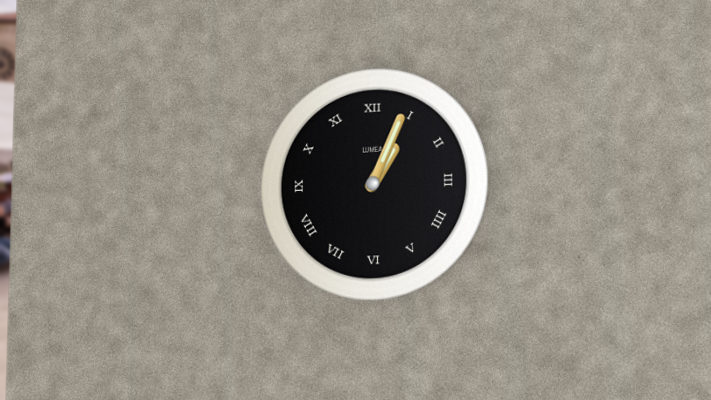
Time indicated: 1:04
